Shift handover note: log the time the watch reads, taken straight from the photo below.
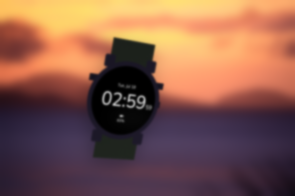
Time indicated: 2:59
